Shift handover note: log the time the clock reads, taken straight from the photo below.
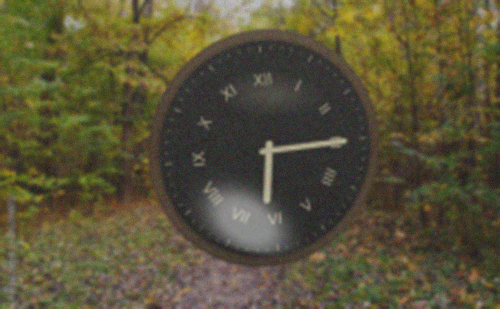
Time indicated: 6:15
